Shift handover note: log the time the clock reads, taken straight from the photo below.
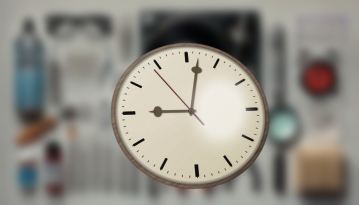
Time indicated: 9:01:54
